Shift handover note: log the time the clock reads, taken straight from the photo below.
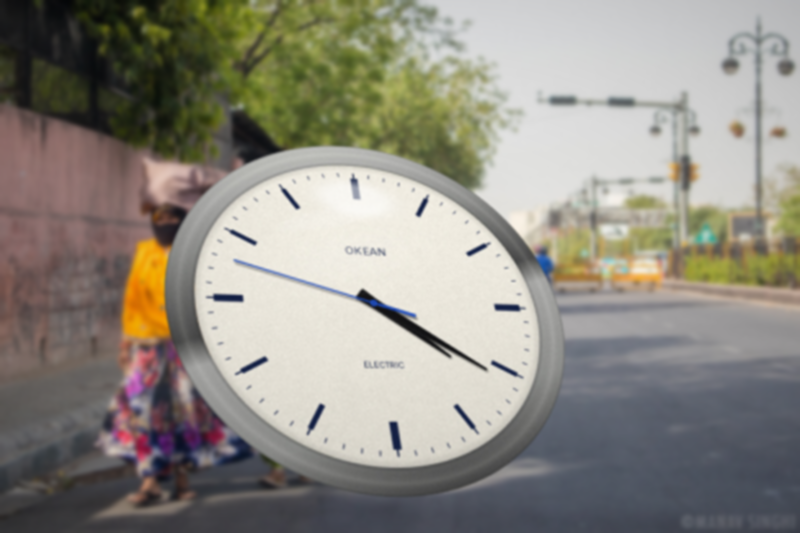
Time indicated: 4:20:48
